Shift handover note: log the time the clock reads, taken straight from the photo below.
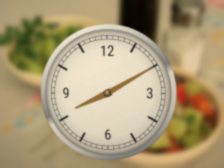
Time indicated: 8:10
